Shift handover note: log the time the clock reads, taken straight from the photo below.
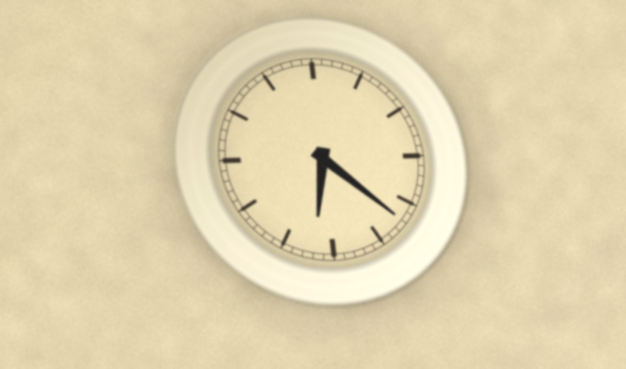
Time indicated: 6:22
